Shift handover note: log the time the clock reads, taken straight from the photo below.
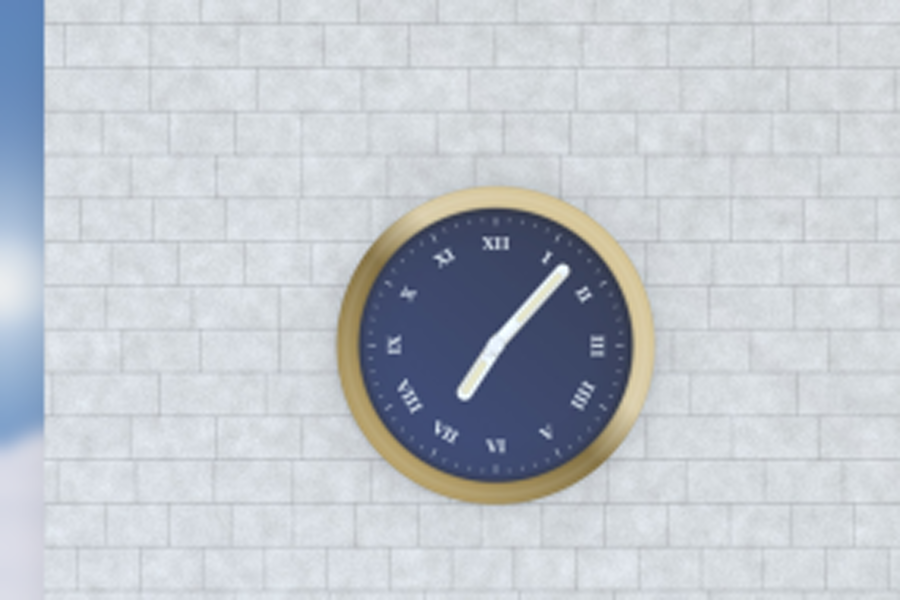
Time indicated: 7:07
